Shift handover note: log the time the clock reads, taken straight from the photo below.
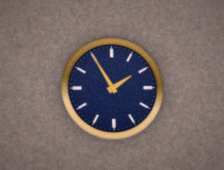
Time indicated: 1:55
